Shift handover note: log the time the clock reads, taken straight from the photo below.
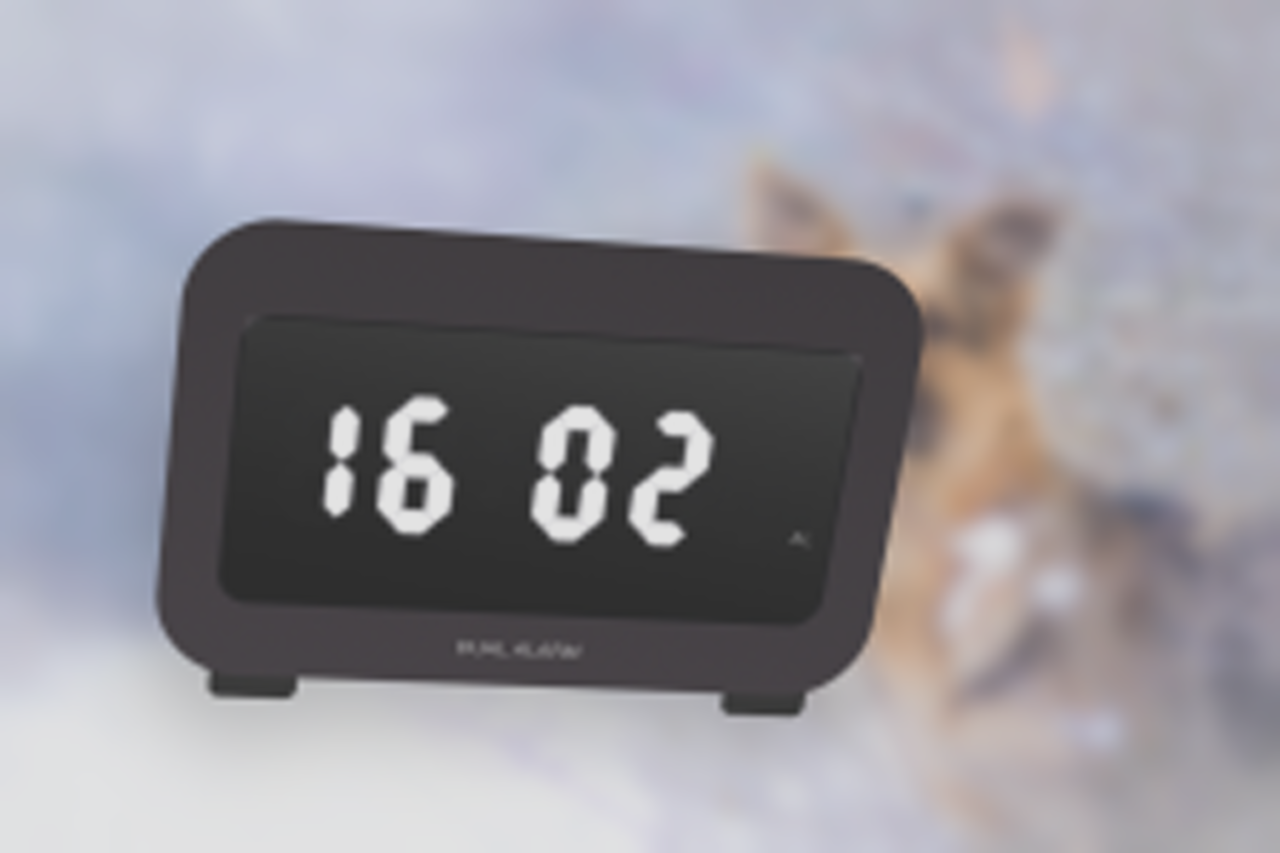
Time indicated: 16:02
